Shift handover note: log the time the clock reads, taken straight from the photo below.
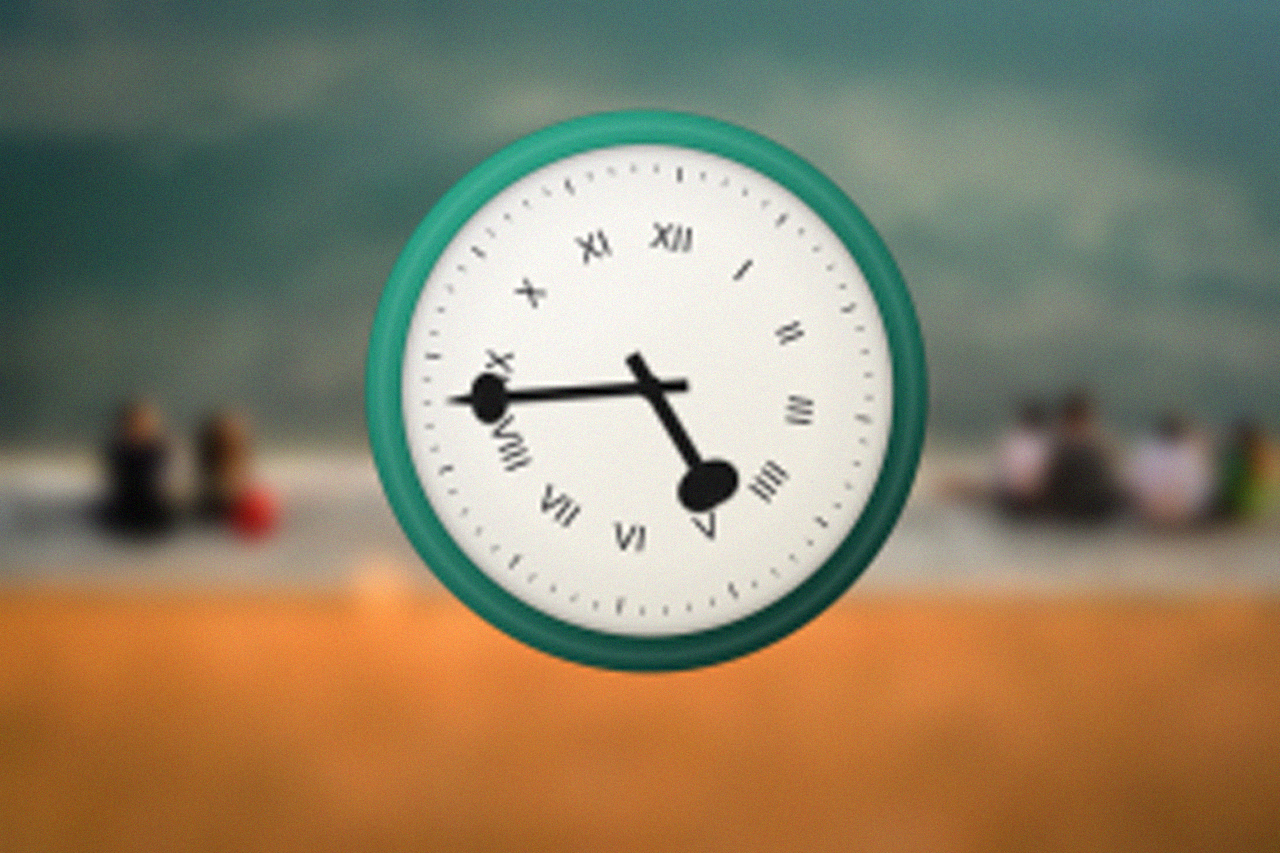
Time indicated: 4:43
